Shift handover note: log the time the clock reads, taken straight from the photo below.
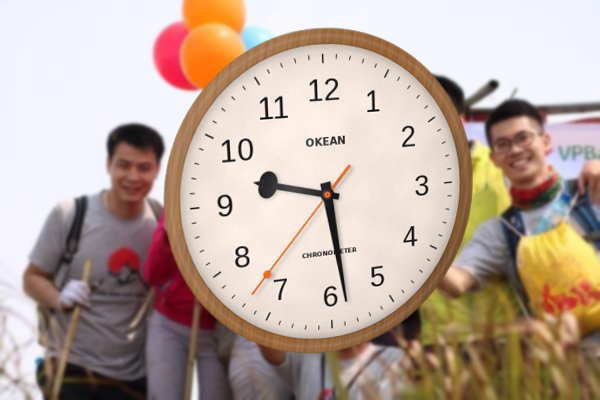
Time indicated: 9:28:37
